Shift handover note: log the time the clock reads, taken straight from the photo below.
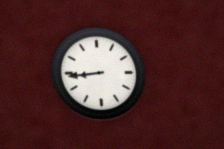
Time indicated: 8:44
